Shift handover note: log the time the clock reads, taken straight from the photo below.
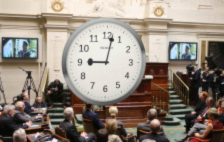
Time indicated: 9:02
